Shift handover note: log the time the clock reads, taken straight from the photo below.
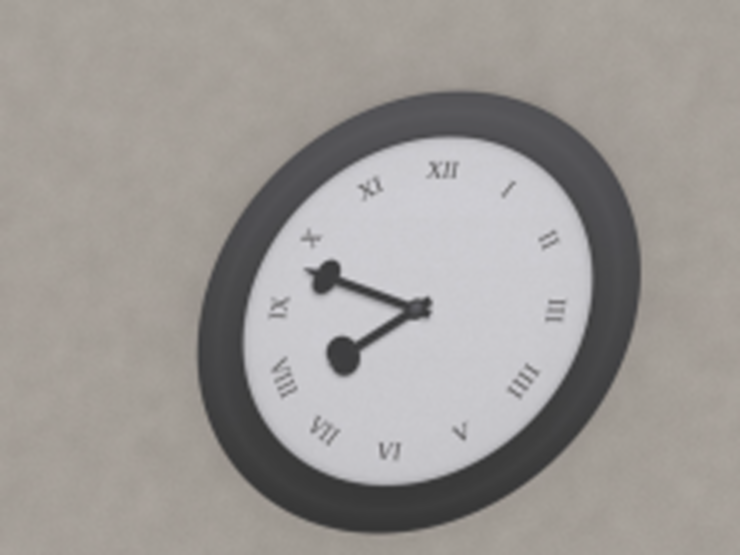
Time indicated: 7:48
